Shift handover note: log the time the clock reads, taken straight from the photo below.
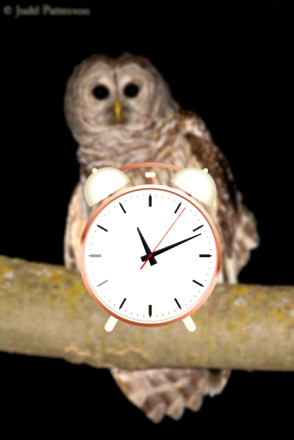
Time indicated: 11:11:06
